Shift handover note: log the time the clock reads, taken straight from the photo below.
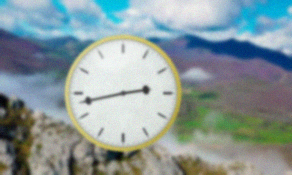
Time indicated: 2:43
